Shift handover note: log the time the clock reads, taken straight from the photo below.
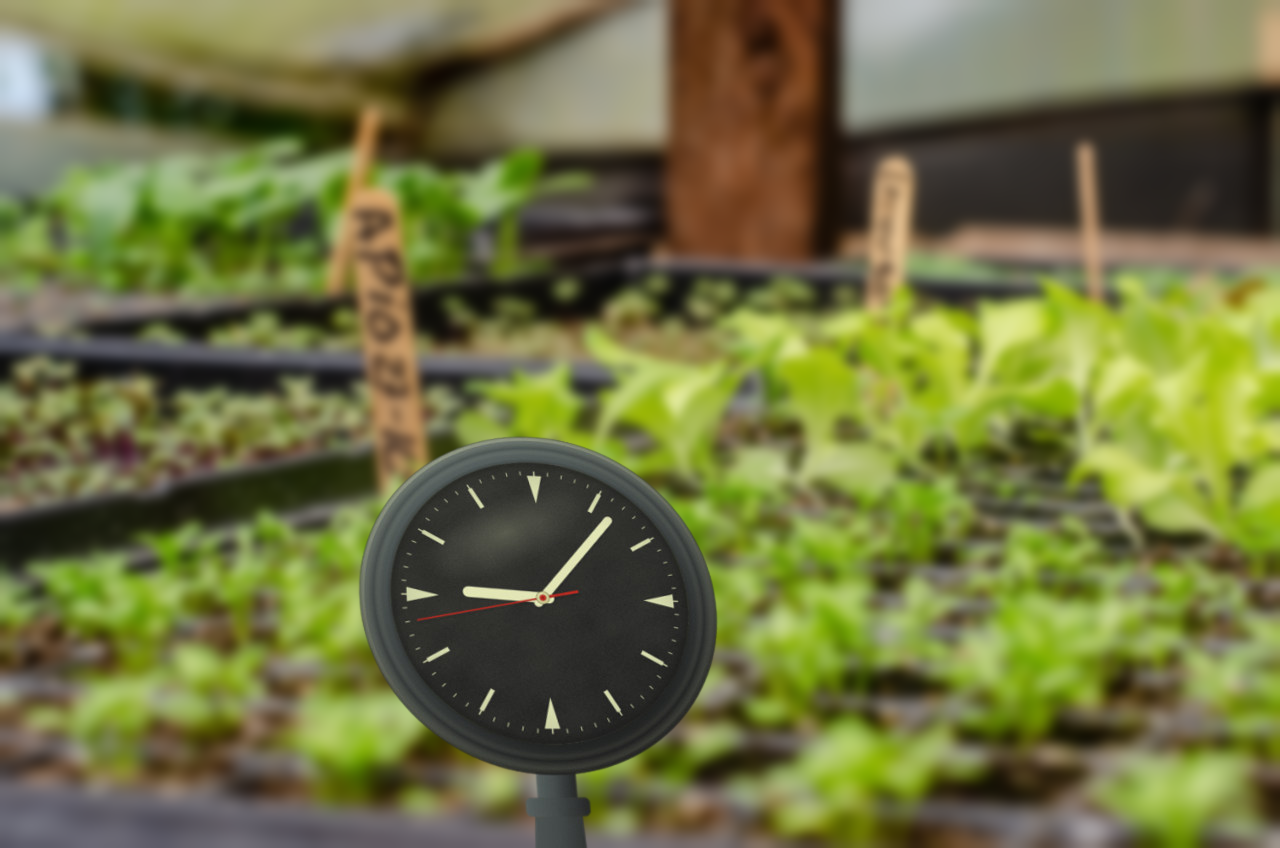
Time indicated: 9:06:43
